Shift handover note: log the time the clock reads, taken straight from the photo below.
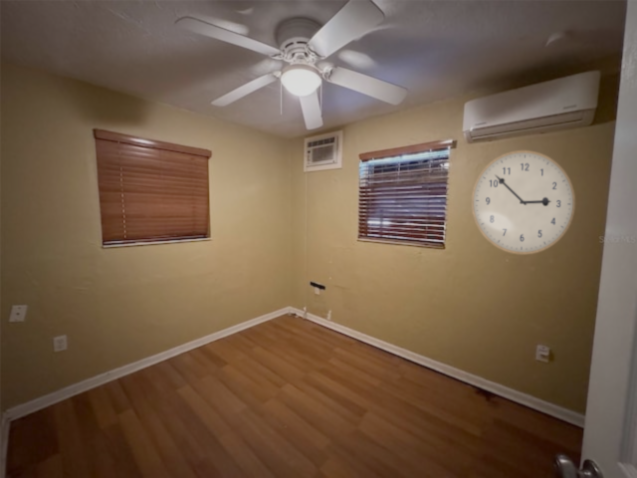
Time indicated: 2:52
